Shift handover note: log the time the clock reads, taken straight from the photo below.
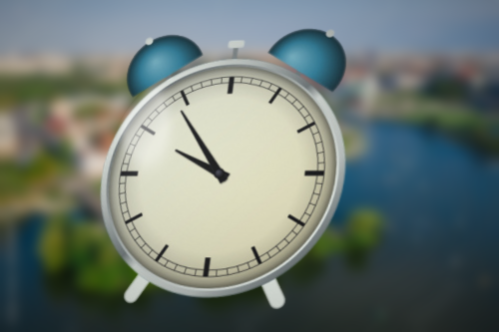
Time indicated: 9:54
